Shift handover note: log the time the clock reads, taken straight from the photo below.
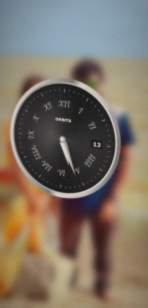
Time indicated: 5:26
